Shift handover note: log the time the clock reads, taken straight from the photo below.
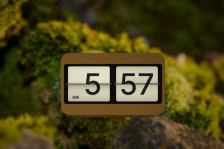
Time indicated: 5:57
